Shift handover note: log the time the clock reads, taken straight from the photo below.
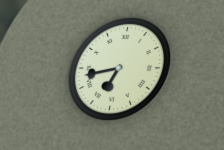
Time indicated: 6:43
